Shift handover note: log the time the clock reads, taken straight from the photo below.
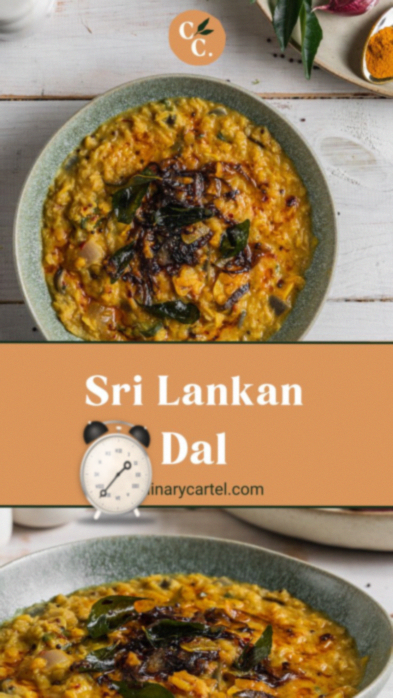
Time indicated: 1:37
